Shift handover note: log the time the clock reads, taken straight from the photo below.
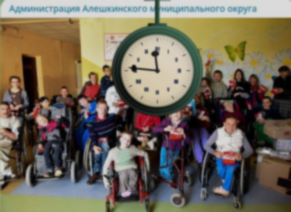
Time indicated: 11:46
